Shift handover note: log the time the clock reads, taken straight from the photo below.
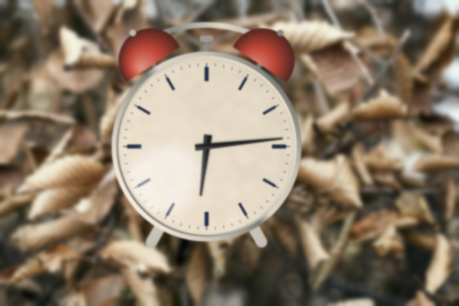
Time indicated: 6:14
